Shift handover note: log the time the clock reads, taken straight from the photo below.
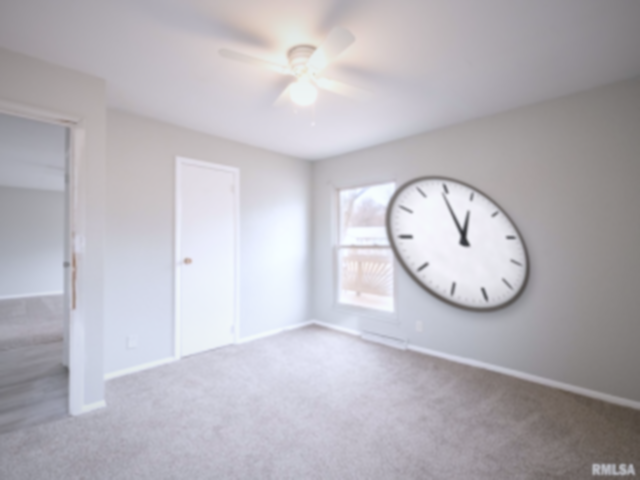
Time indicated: 12:59
